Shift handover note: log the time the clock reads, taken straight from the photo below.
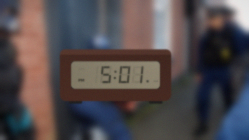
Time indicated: 5:01
